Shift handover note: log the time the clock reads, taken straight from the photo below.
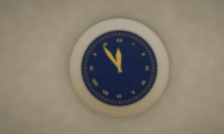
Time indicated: 11:54
